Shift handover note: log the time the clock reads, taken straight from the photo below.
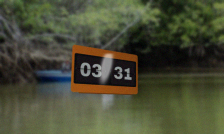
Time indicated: 3:31
